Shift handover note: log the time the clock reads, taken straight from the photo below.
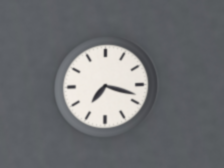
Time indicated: 7:18
